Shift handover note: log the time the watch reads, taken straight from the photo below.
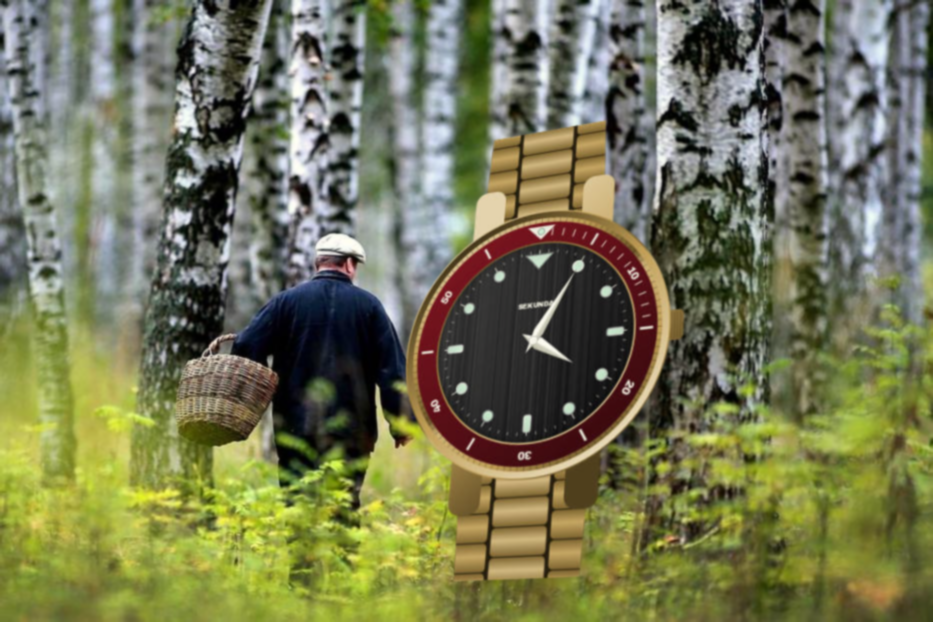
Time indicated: 4:05
